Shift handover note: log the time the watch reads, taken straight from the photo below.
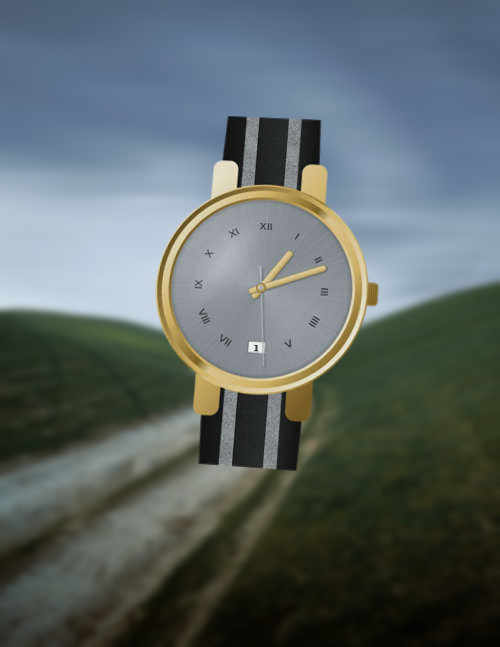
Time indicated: 1:11:29
